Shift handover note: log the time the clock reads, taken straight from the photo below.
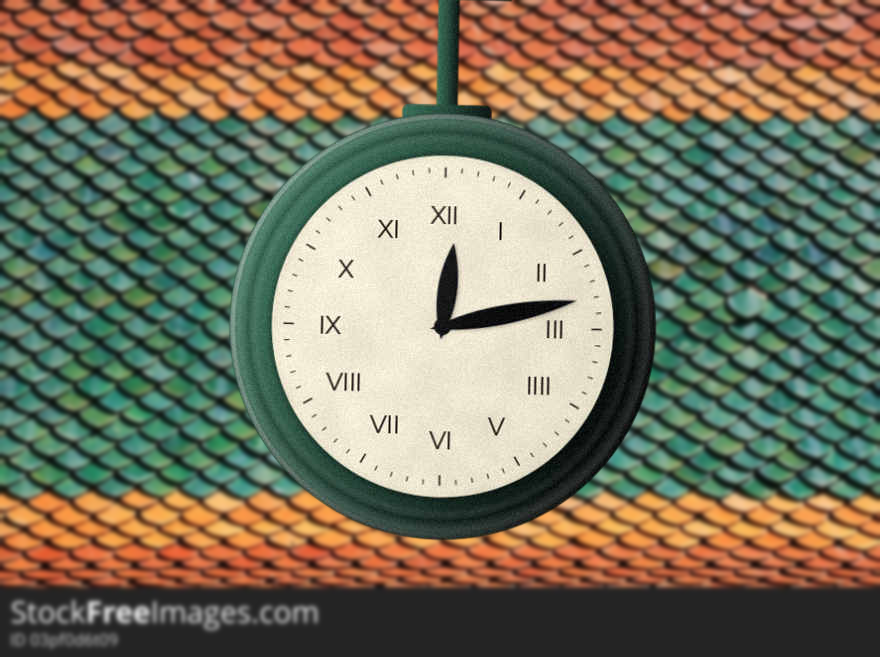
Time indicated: 12:13
